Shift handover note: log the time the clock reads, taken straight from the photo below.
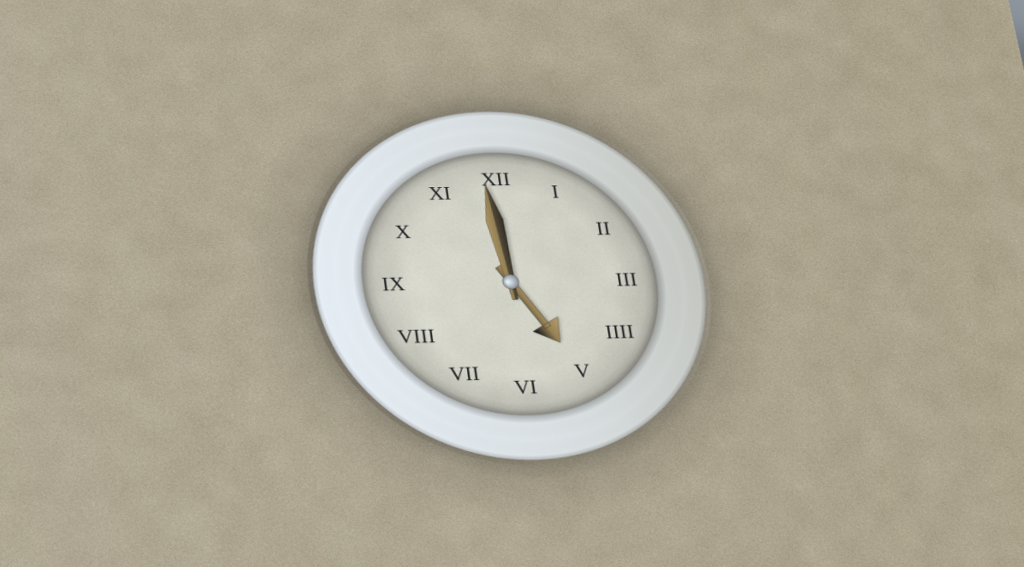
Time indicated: 4:59
